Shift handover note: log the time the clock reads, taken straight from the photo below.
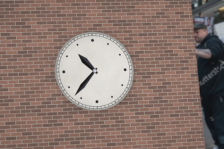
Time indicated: 10:37
